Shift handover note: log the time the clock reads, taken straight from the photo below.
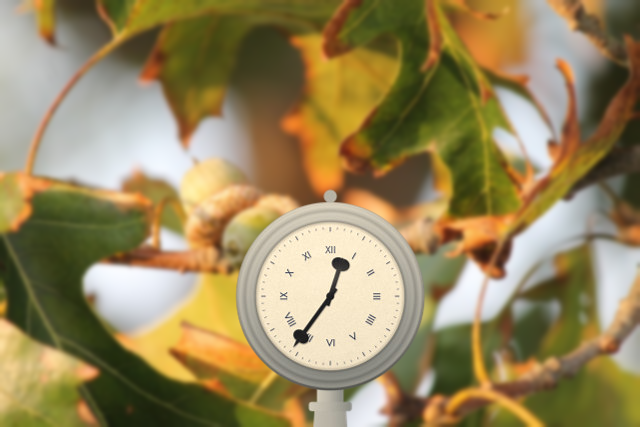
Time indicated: 12:36
